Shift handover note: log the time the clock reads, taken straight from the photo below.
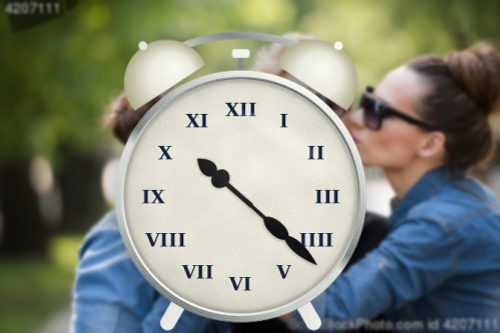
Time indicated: 10:22
